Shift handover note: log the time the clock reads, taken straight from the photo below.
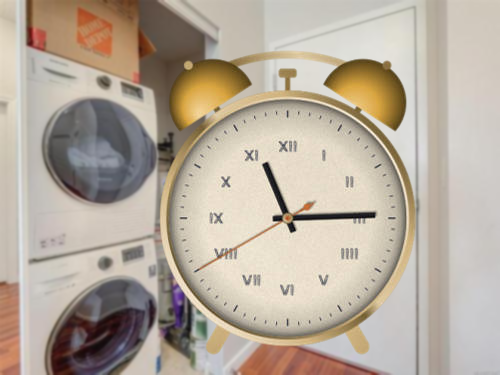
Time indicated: 11:14:40
